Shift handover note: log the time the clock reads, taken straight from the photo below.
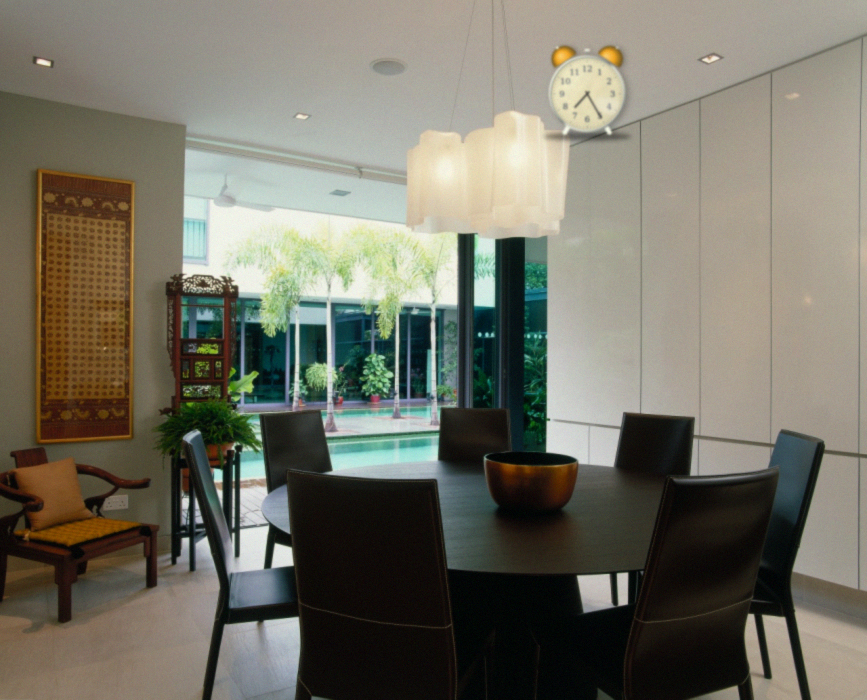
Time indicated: 7:25
